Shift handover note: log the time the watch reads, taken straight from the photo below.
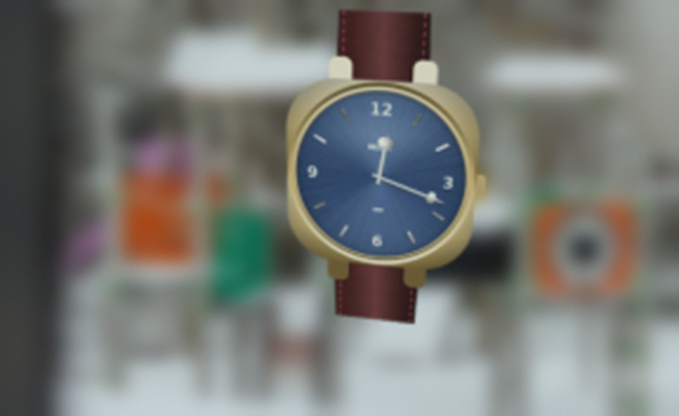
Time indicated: 12:18
